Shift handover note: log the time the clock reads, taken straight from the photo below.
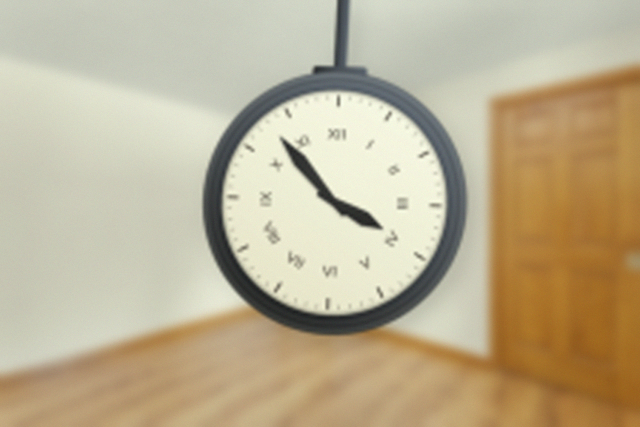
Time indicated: 3:53
